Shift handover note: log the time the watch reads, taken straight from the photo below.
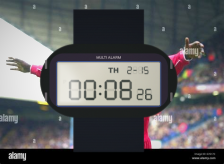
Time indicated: 0:08:26
